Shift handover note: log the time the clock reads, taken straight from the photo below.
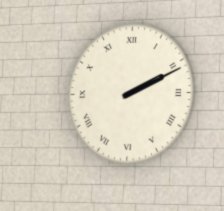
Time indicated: 2:11
